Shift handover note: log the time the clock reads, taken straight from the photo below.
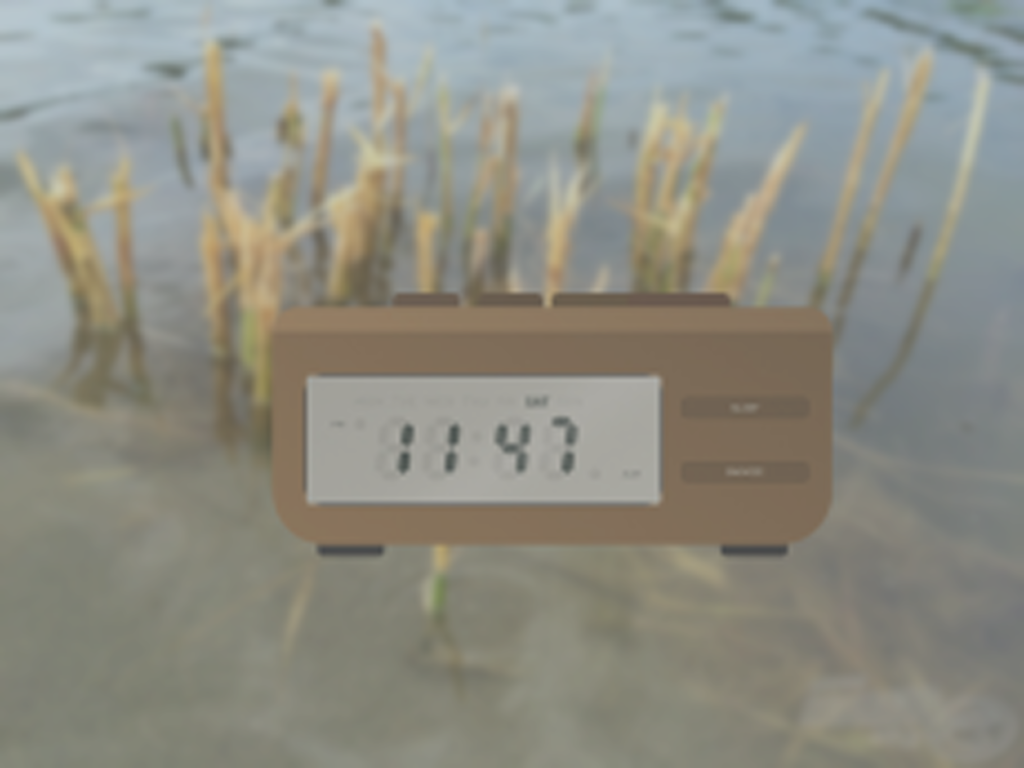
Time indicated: 11:47
